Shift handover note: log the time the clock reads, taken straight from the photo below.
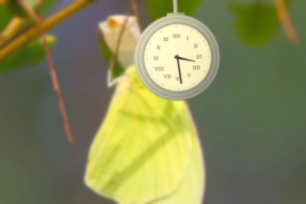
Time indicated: 3:29
